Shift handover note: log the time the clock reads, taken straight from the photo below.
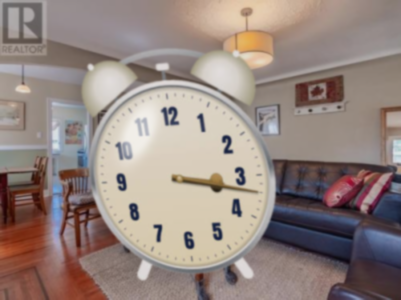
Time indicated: 3:17
